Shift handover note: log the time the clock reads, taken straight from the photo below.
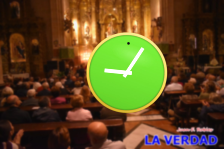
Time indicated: 9:05
